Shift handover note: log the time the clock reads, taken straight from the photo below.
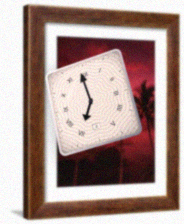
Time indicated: 6:59
